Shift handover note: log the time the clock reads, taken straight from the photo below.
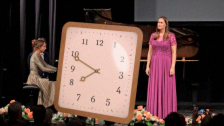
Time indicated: 7:49
